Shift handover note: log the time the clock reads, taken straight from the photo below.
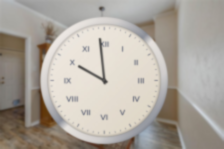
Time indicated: 9:59
